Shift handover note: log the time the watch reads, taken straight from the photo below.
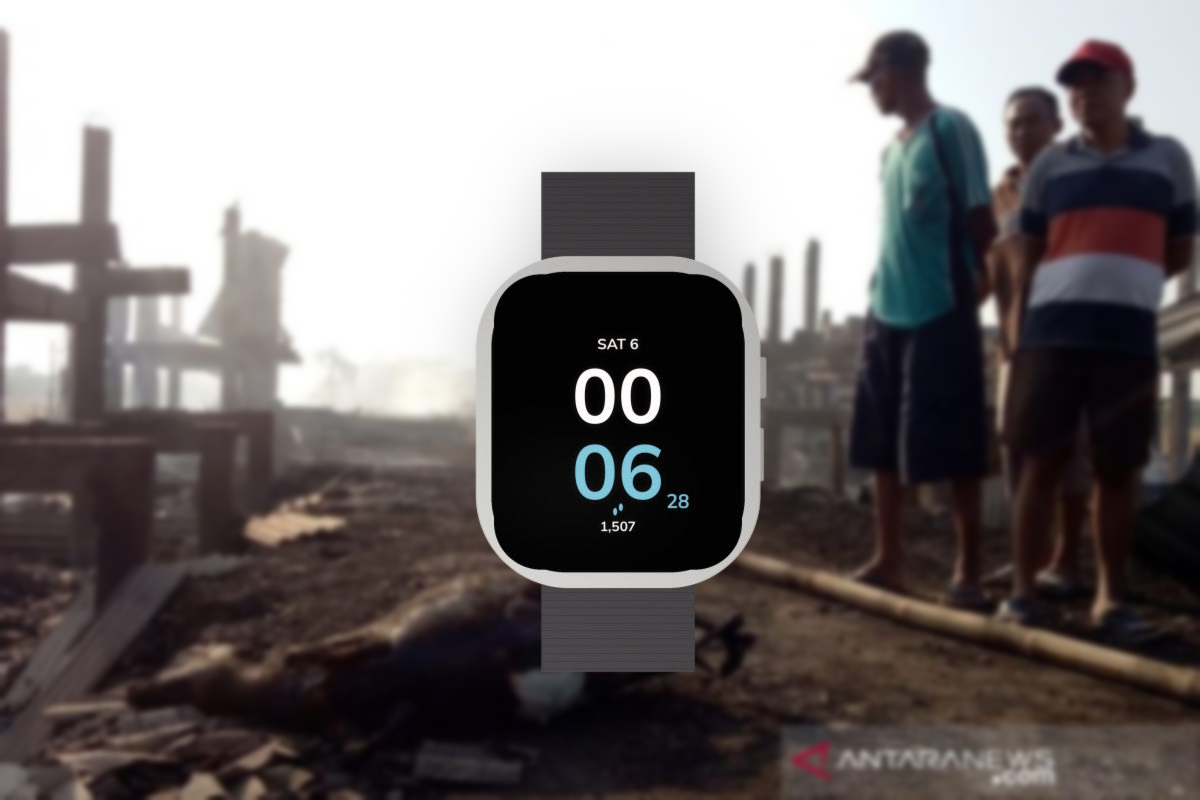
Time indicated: 0:06:28
